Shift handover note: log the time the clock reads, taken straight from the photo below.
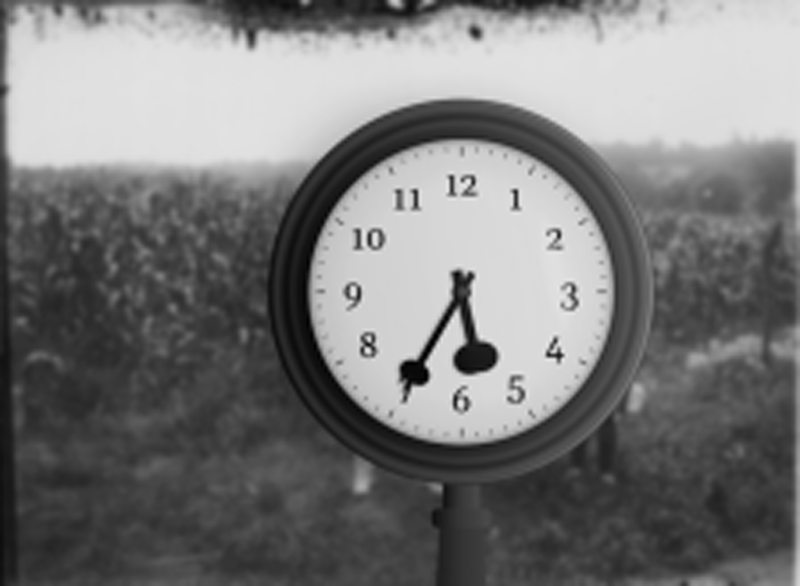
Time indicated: 5:35
